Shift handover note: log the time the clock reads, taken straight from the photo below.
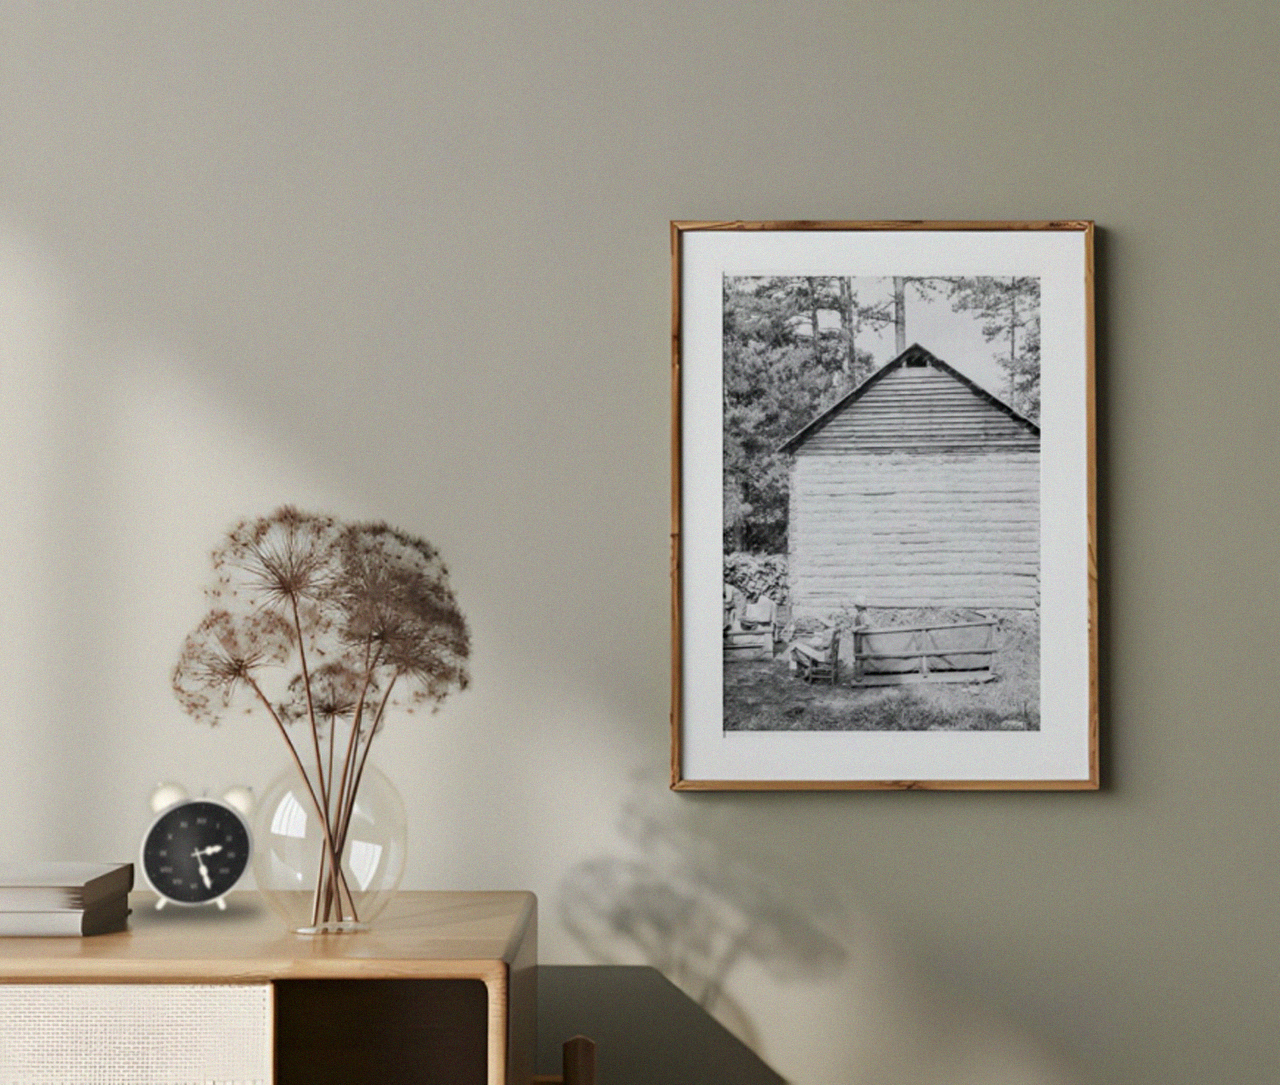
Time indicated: 2:26
